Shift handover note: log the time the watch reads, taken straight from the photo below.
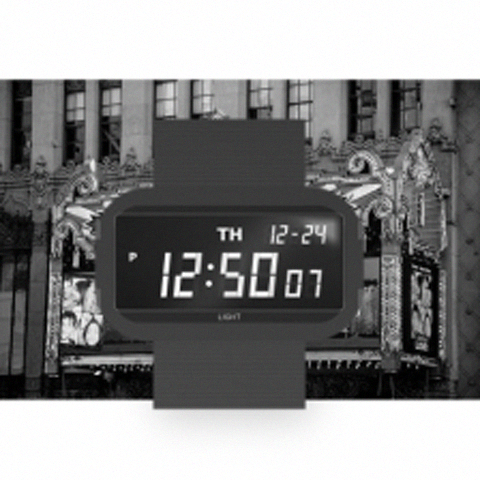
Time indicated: 12:50:07
